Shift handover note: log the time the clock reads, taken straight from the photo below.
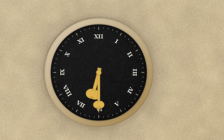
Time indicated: 6:30
